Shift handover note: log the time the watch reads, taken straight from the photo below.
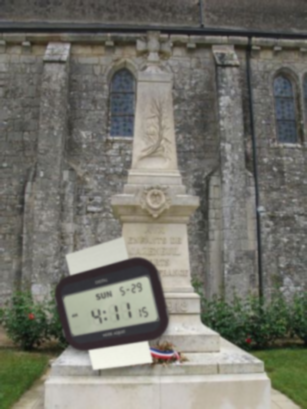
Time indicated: 4:11
